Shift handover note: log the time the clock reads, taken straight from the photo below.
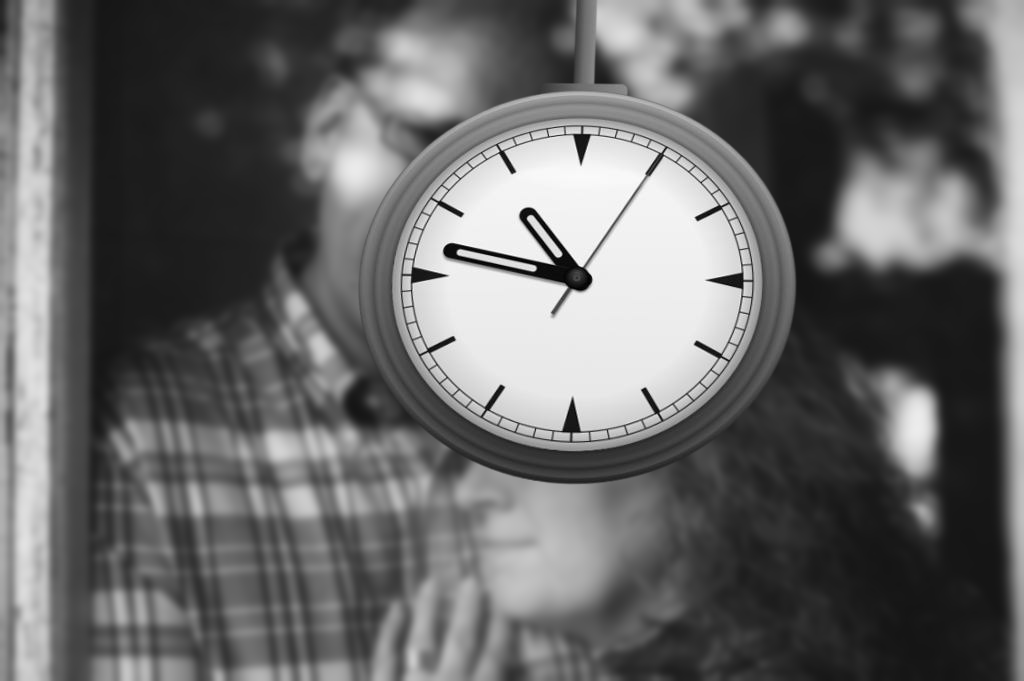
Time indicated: 10:47:05
